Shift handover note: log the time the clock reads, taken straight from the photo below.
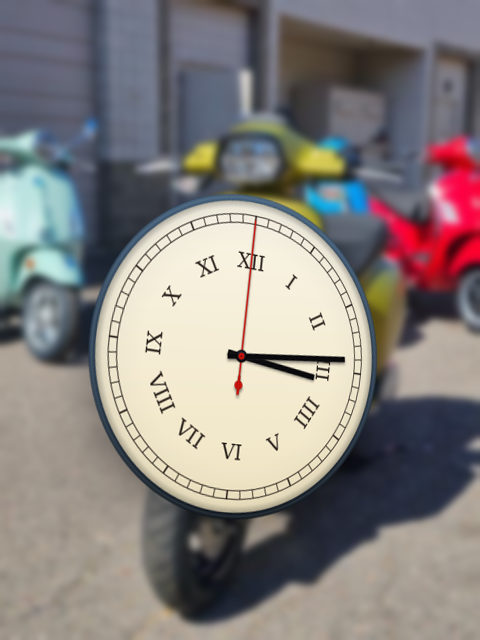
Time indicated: 3:14:00
